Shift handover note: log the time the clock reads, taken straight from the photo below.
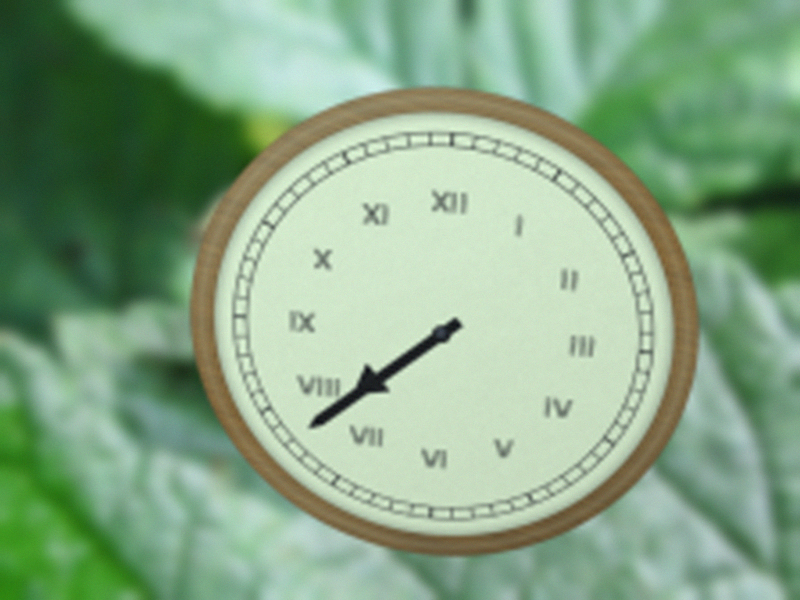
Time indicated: 7:38
